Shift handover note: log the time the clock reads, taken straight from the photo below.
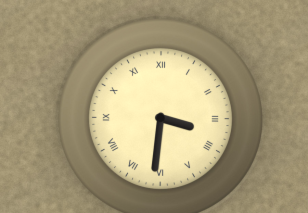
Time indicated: 3:31
